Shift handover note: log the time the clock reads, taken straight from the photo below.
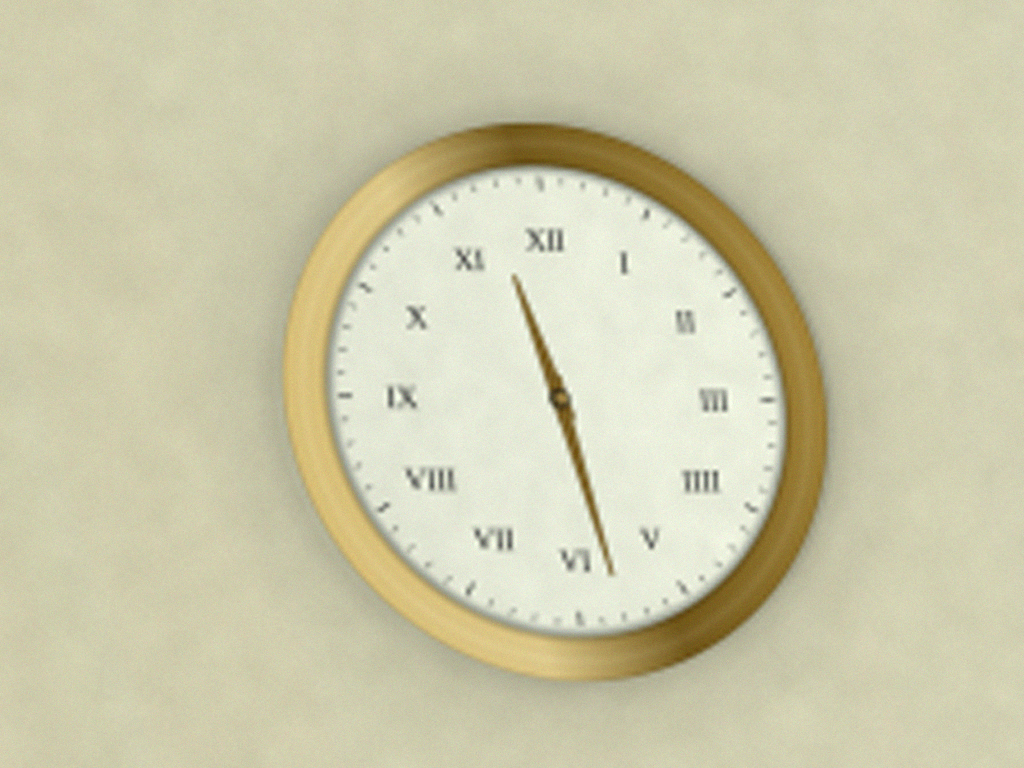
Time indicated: 11:28
